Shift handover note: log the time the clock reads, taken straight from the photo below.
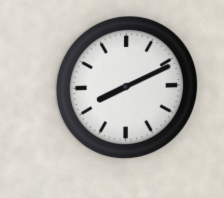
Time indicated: 8:11
